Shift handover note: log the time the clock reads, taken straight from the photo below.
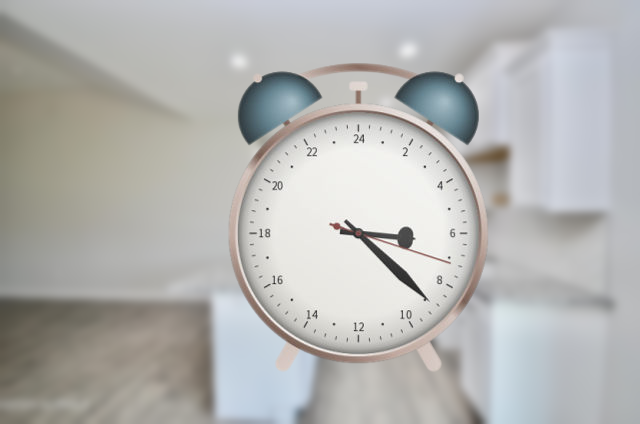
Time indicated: 6:22:18
